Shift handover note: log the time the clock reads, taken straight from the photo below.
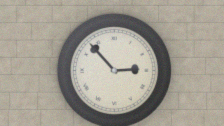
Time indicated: 2:53
